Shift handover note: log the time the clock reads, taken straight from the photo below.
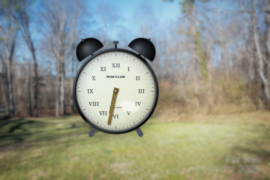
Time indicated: 6:32
